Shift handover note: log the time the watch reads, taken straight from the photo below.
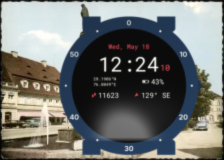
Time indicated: 12:24
